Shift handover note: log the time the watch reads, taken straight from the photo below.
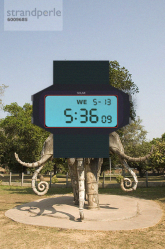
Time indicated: 5:36:09
